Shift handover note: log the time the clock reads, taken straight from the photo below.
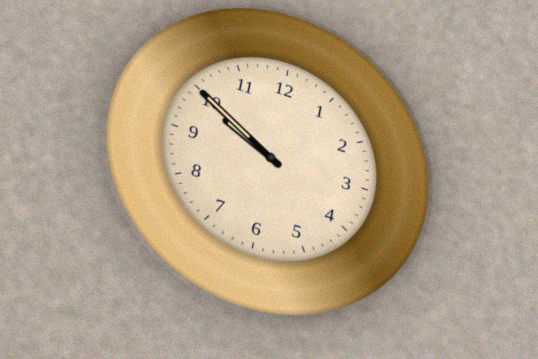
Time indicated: 9:50
